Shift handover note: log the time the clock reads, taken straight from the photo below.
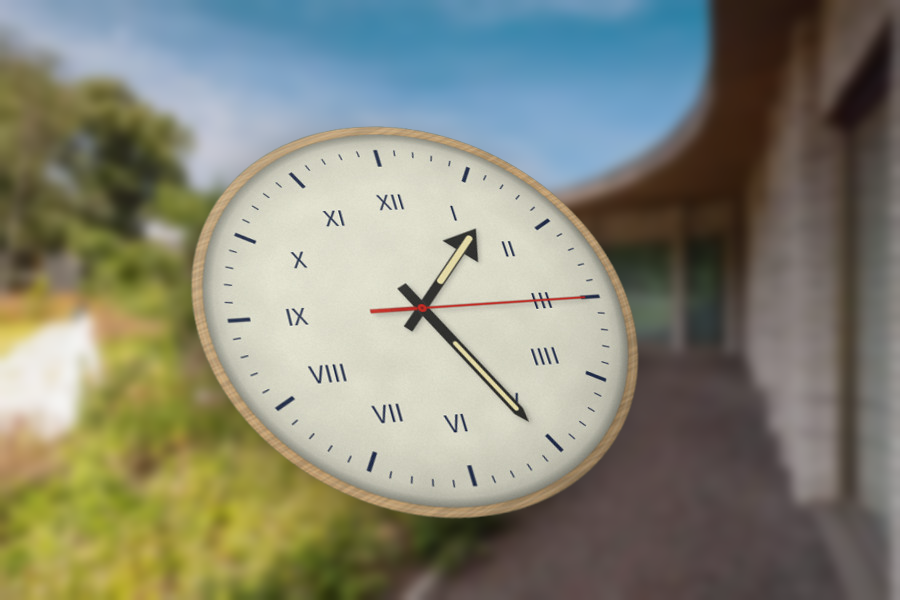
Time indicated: 1:25:15
